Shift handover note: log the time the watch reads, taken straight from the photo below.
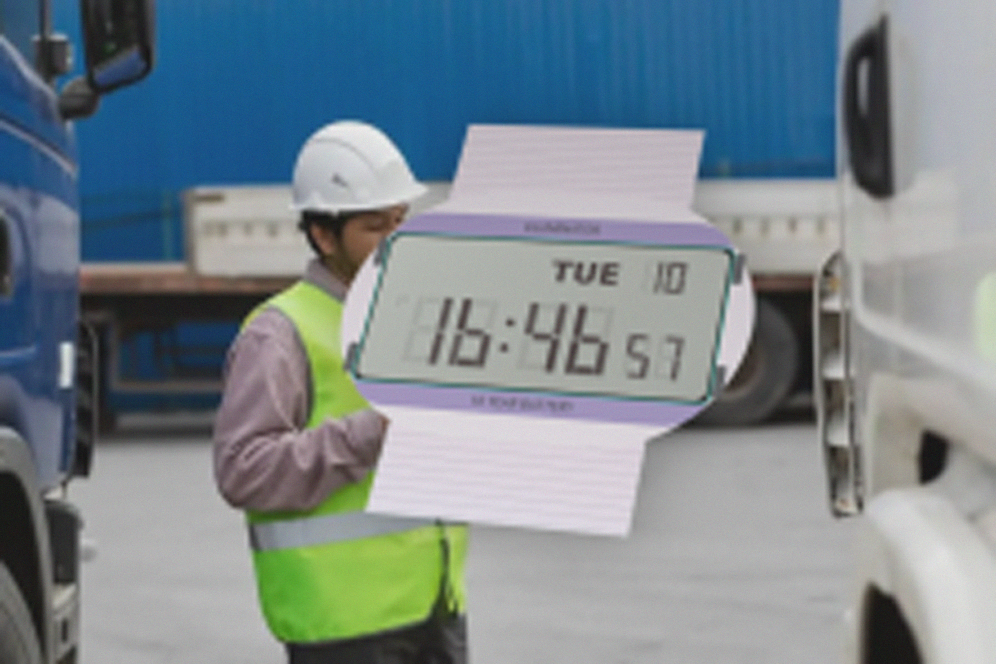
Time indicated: 16:46:57
